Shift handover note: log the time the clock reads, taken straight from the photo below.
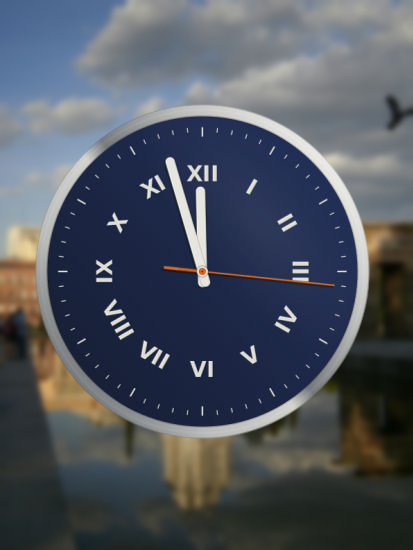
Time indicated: 11:57:16
